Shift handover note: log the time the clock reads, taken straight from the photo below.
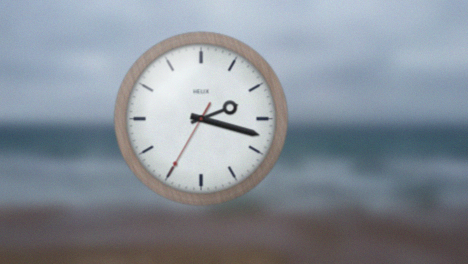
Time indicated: 2:17:35
